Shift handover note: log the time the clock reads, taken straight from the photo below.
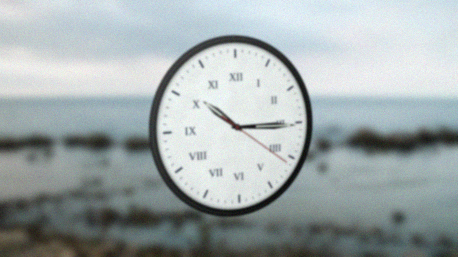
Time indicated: 10:15:21
